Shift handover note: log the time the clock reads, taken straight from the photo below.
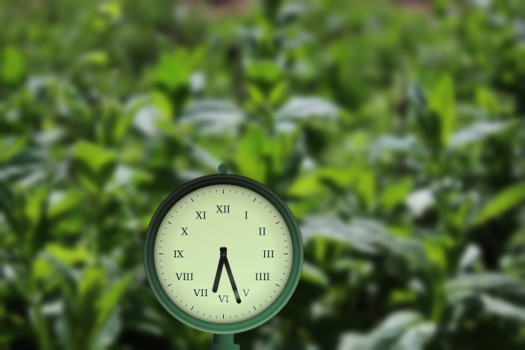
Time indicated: 6:27
